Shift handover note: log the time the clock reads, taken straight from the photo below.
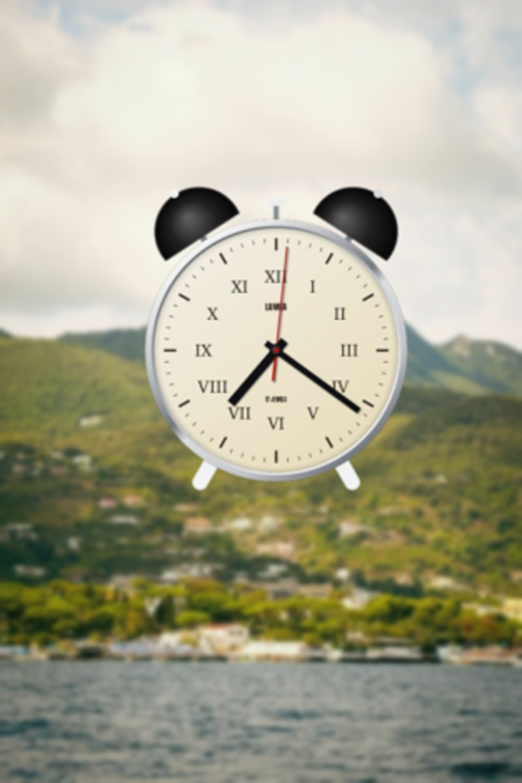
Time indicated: 7:21:01
